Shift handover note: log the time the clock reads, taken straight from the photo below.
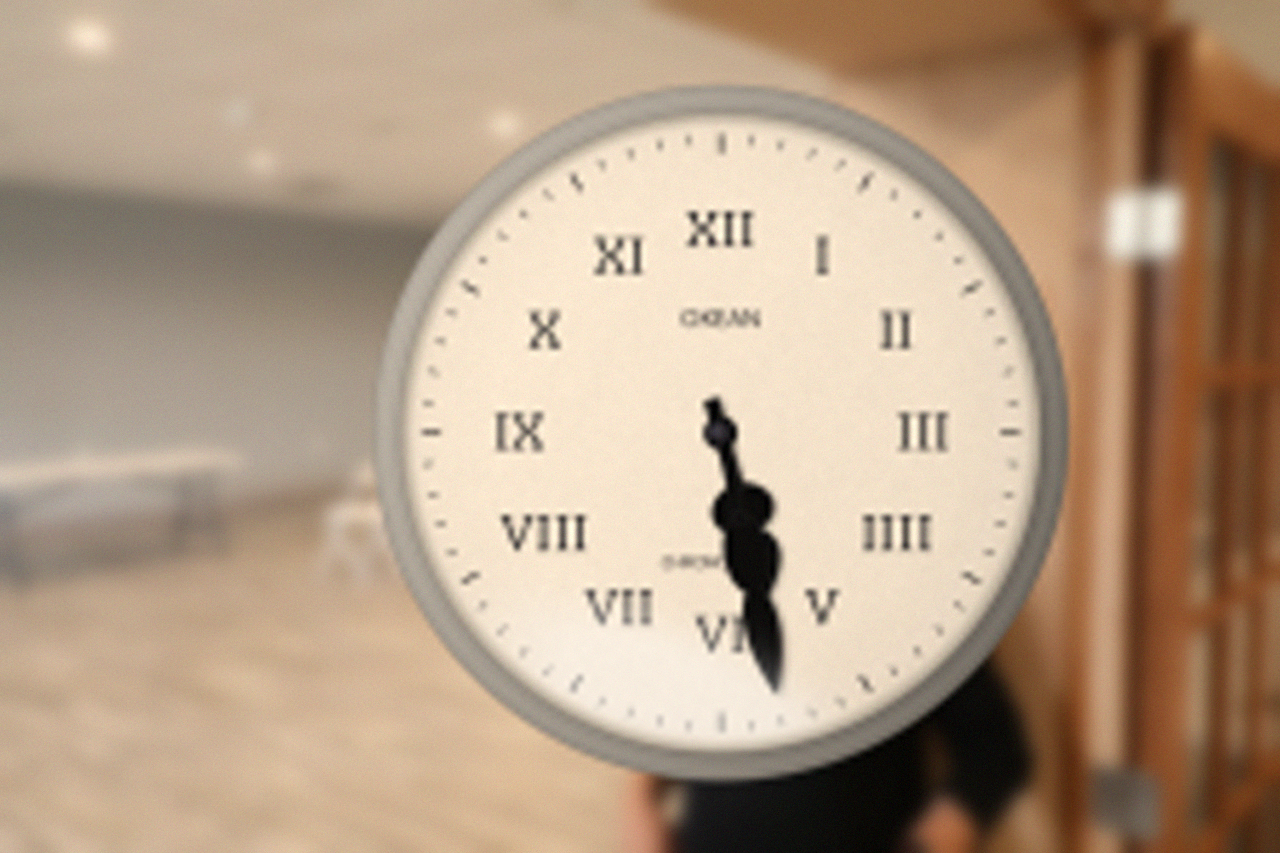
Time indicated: 5:28
